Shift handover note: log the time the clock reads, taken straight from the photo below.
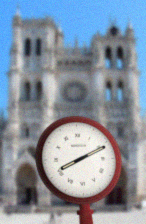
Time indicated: 8:11
